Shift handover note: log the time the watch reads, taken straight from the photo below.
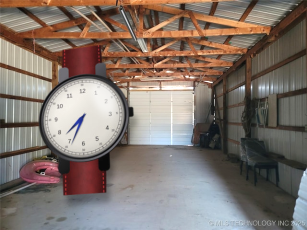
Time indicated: 7:34
